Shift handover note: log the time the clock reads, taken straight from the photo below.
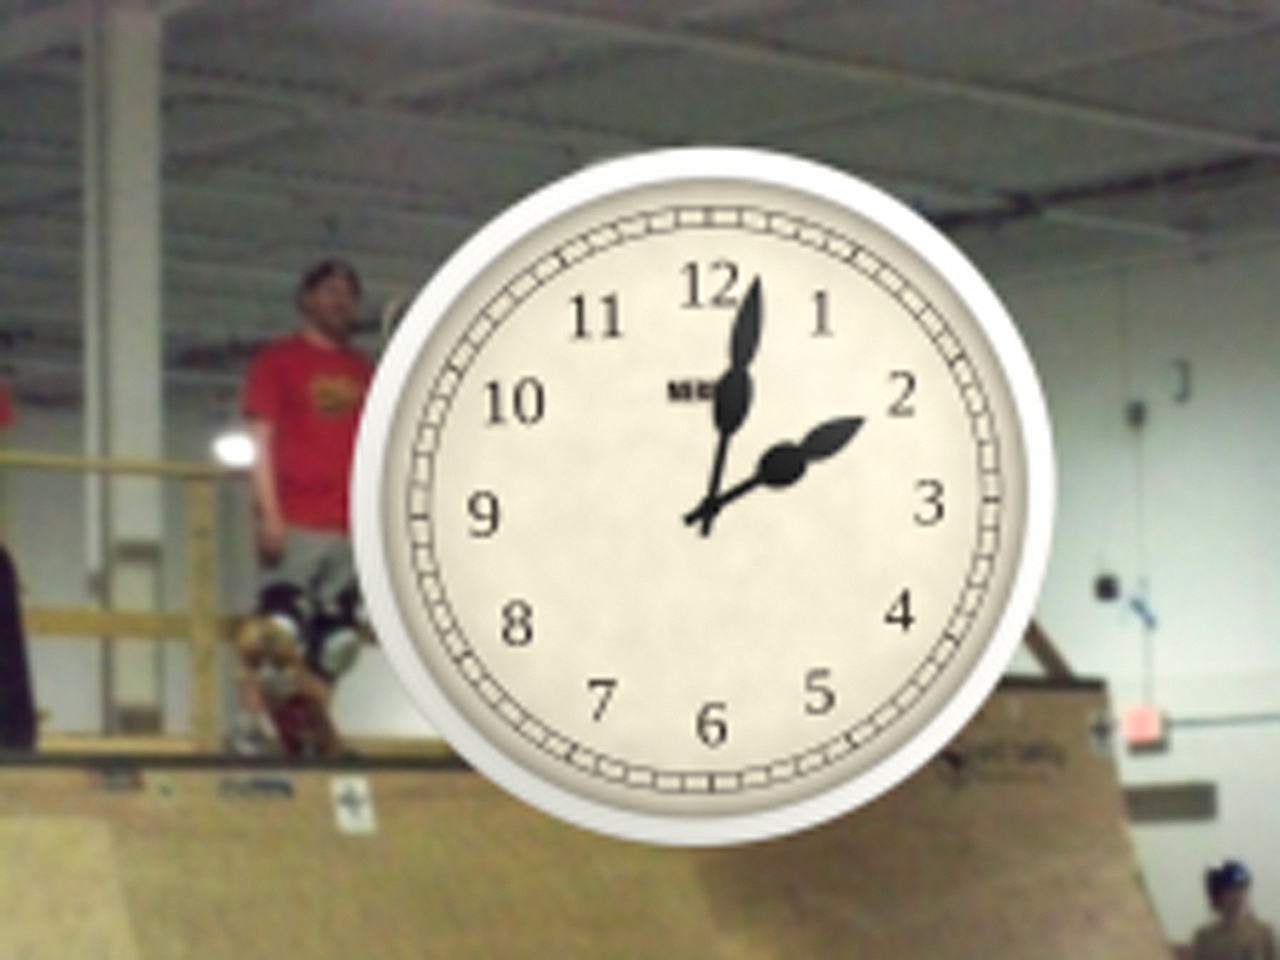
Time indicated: 2:02
